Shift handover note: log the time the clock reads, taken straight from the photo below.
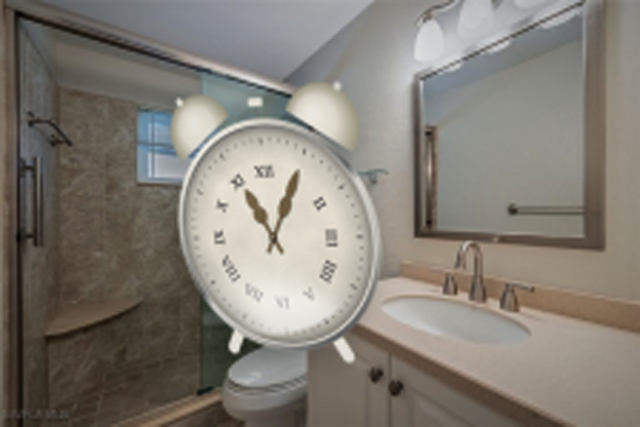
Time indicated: 11:05
